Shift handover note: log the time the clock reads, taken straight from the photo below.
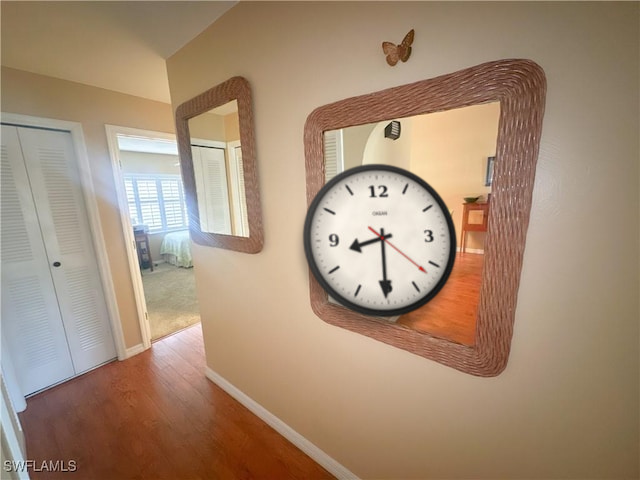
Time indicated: 8:30:22
